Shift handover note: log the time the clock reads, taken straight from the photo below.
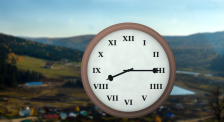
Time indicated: 8:15
